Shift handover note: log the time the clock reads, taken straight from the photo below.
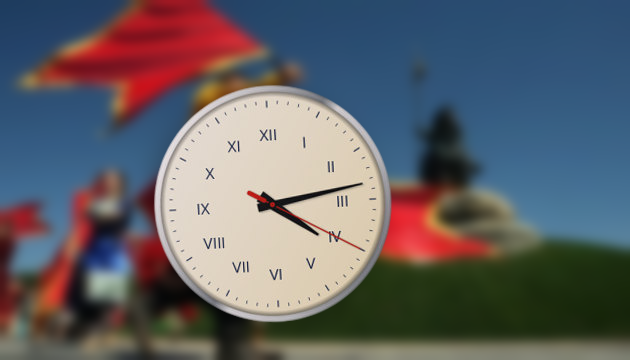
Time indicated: 4:13:20
